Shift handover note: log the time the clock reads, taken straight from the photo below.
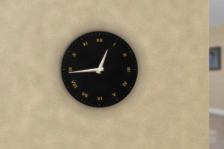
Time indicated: 12:44
